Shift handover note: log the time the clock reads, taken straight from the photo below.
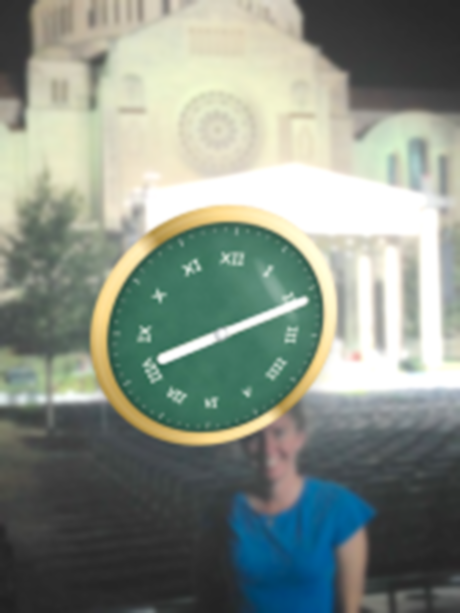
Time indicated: 8:11
